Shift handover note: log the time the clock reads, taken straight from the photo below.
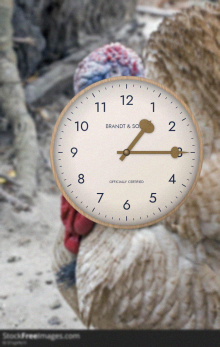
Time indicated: 1:15
